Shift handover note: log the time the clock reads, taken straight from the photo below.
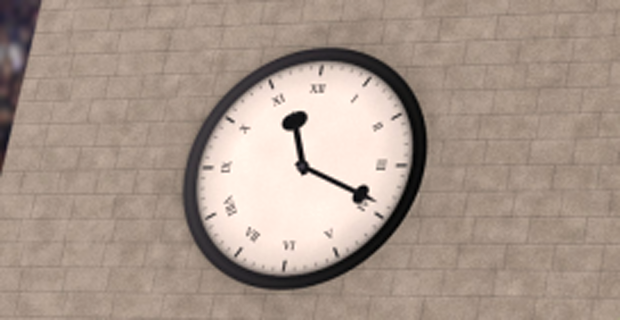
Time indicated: 11:19
